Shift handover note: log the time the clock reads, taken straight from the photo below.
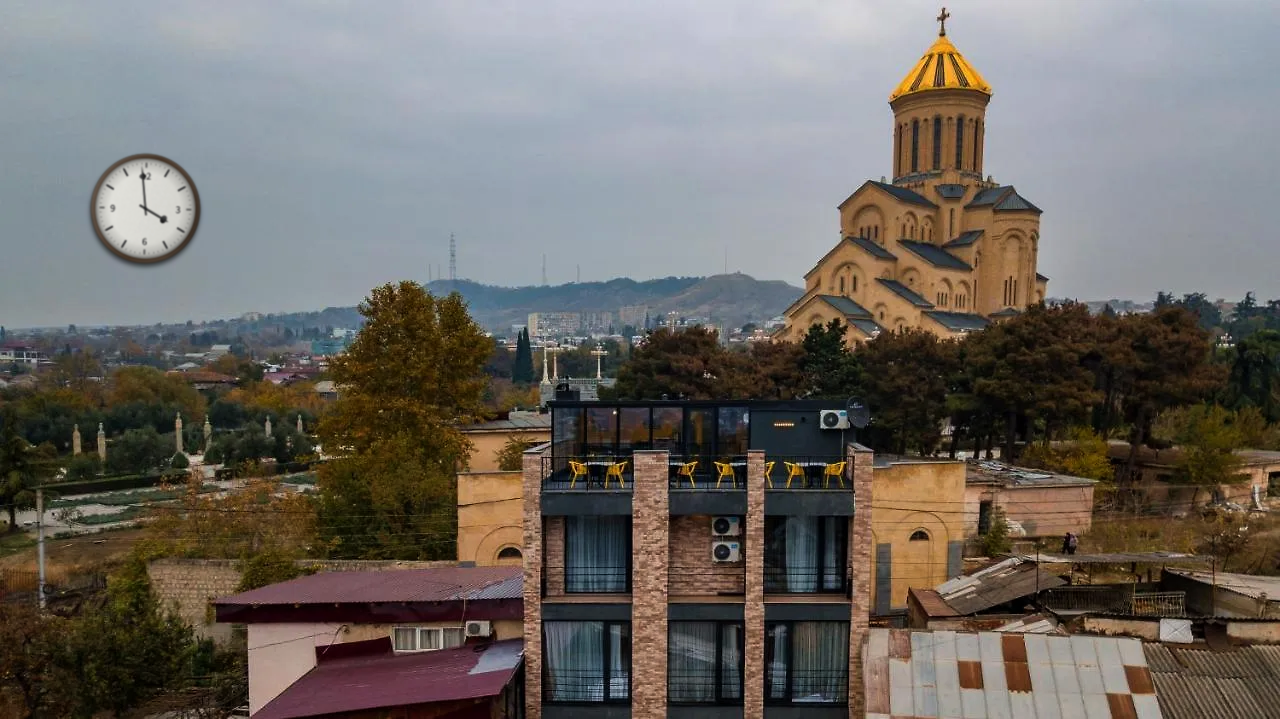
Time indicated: 3:59
